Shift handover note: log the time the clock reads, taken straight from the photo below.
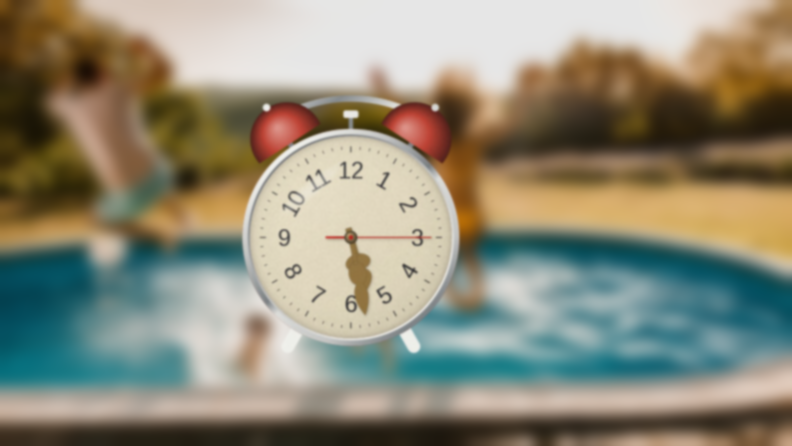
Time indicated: 5:28:15
